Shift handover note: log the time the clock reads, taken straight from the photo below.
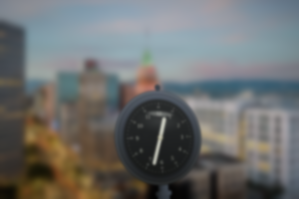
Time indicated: 12:33
